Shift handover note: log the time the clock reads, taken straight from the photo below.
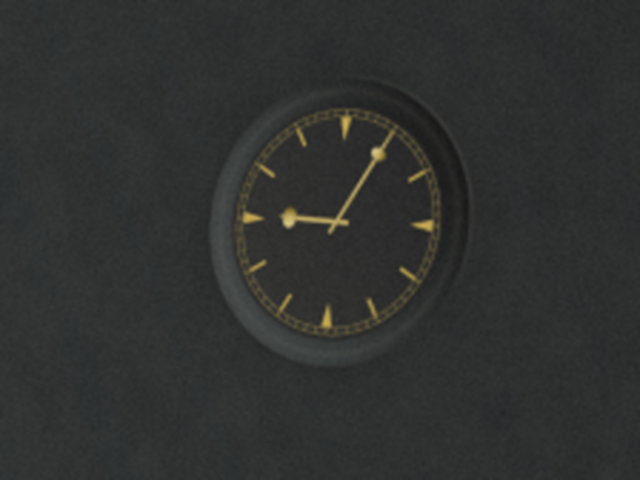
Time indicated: 9:05
